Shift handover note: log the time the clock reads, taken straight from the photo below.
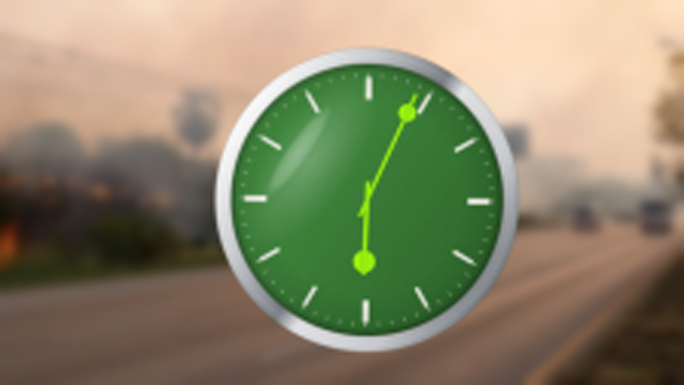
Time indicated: 6:04
